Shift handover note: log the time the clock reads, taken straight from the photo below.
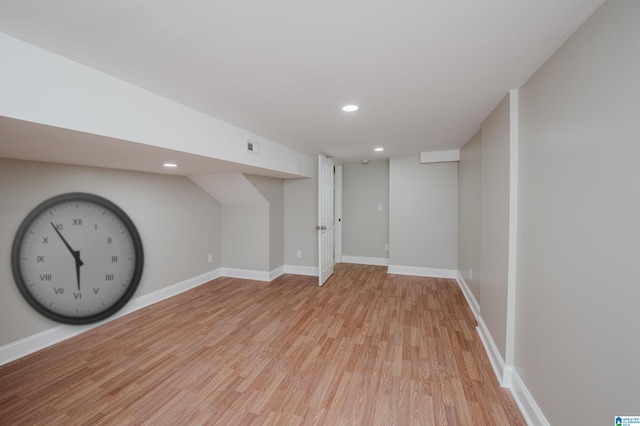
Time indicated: 5:54
